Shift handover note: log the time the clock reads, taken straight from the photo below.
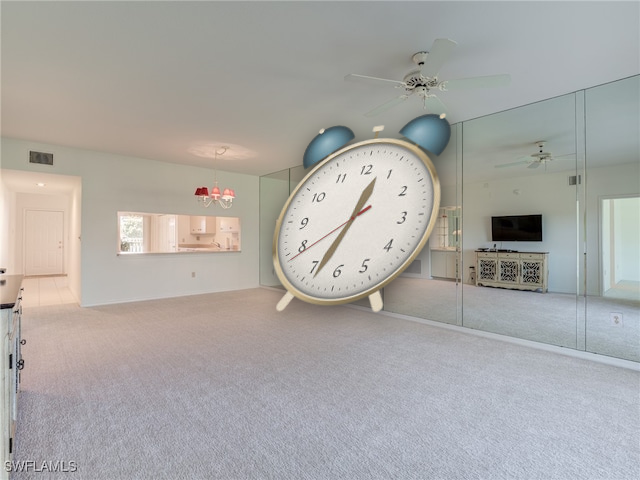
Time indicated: 12:33:39
